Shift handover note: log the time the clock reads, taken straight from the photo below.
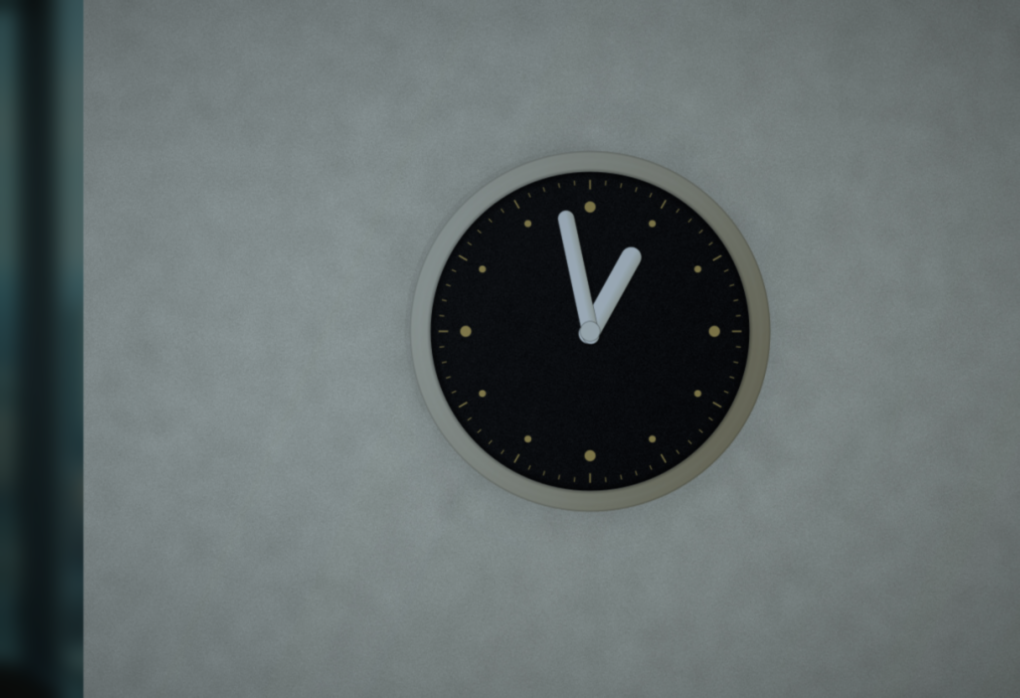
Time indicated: 12:58
